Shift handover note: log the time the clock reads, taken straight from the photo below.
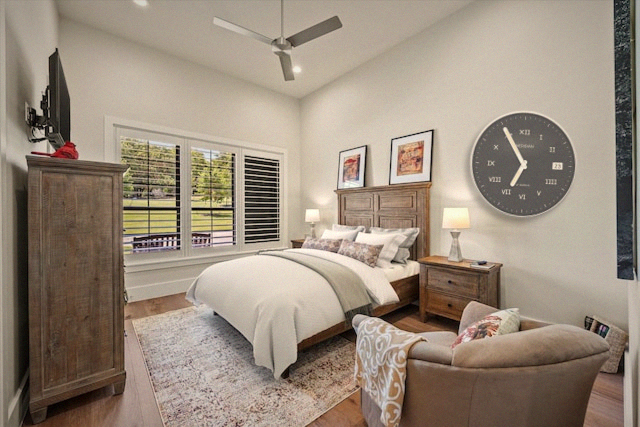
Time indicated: 6:55
